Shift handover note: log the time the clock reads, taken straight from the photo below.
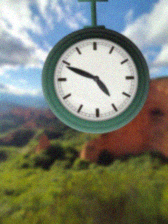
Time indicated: 4:49
